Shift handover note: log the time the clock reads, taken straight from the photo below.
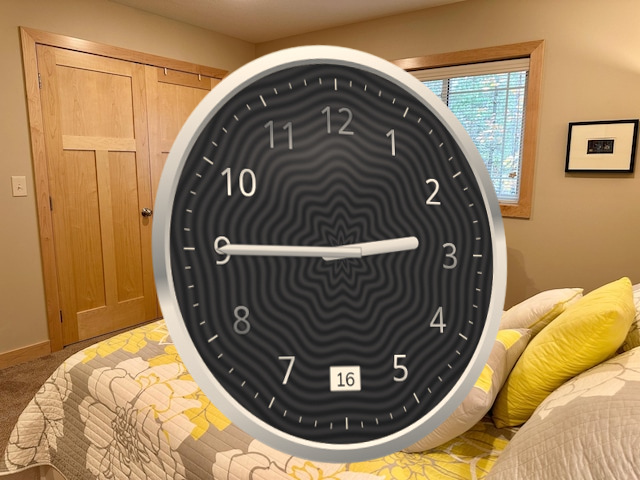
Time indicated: 2:45
